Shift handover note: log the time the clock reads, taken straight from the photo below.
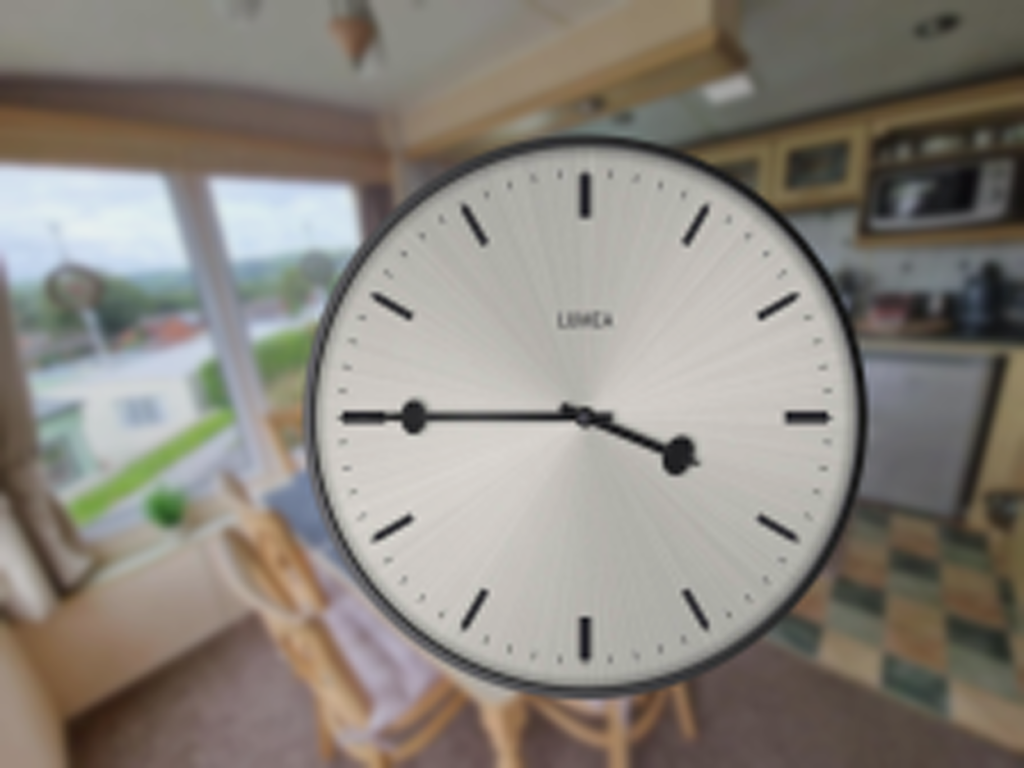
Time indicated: 3:45
